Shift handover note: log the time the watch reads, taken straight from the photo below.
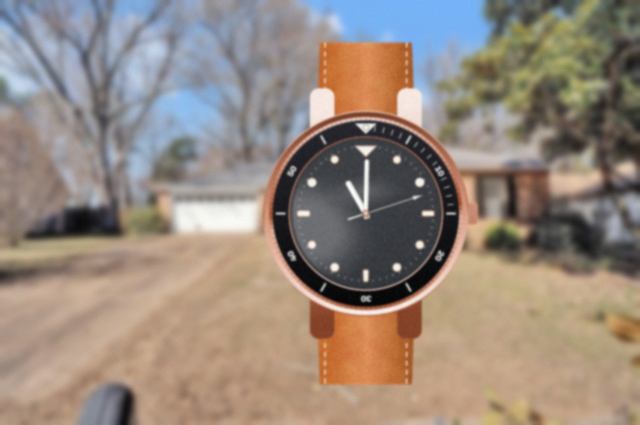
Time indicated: 11:00:12
